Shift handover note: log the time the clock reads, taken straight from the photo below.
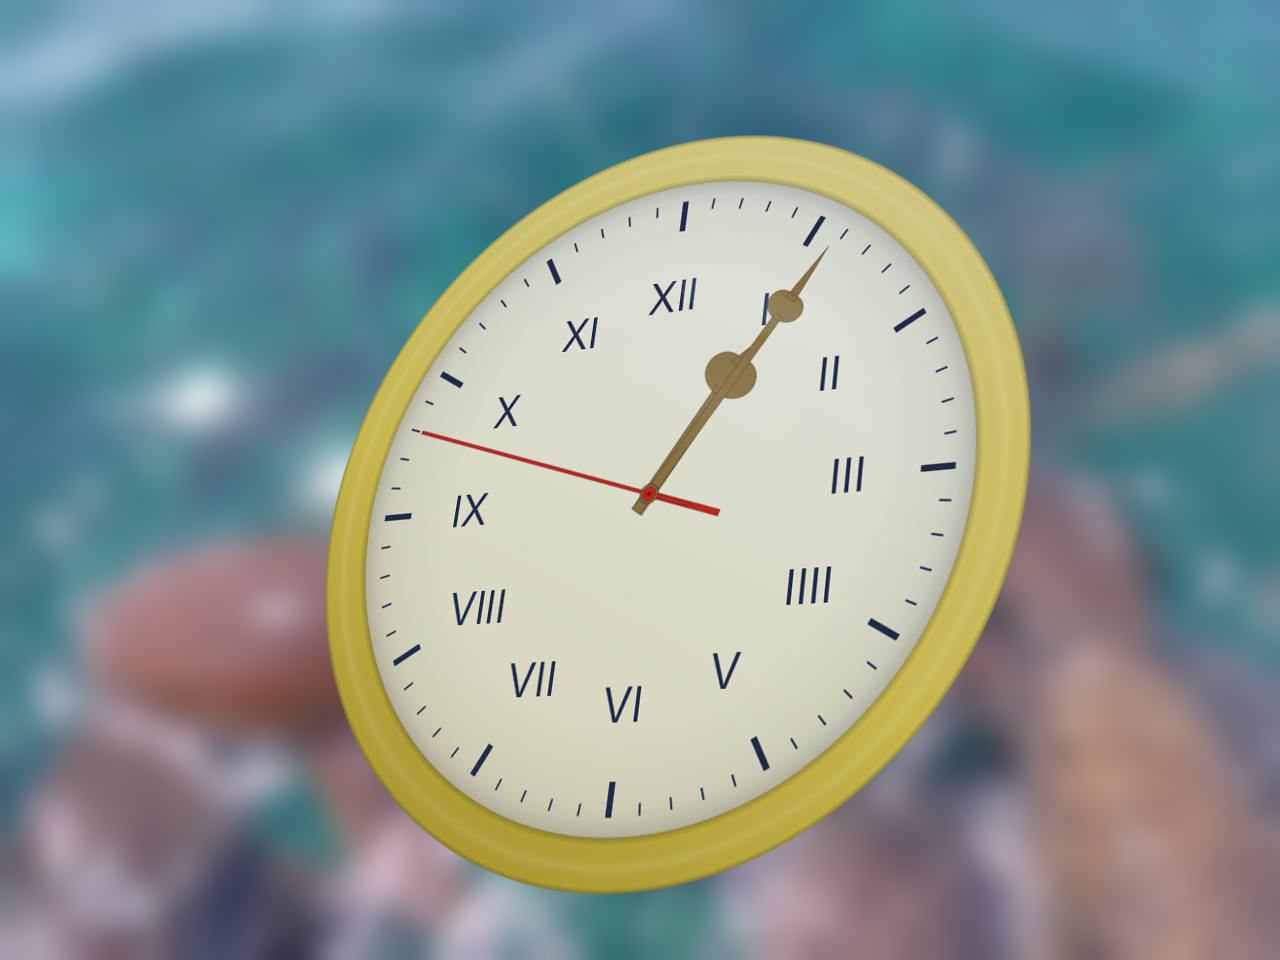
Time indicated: 1:05:48
